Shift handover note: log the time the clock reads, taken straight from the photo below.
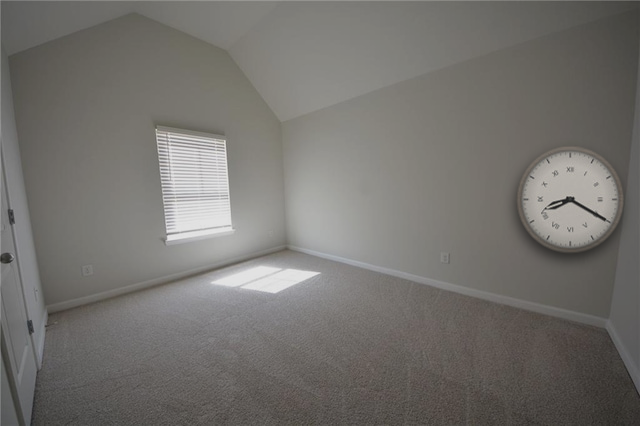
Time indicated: 8:20
